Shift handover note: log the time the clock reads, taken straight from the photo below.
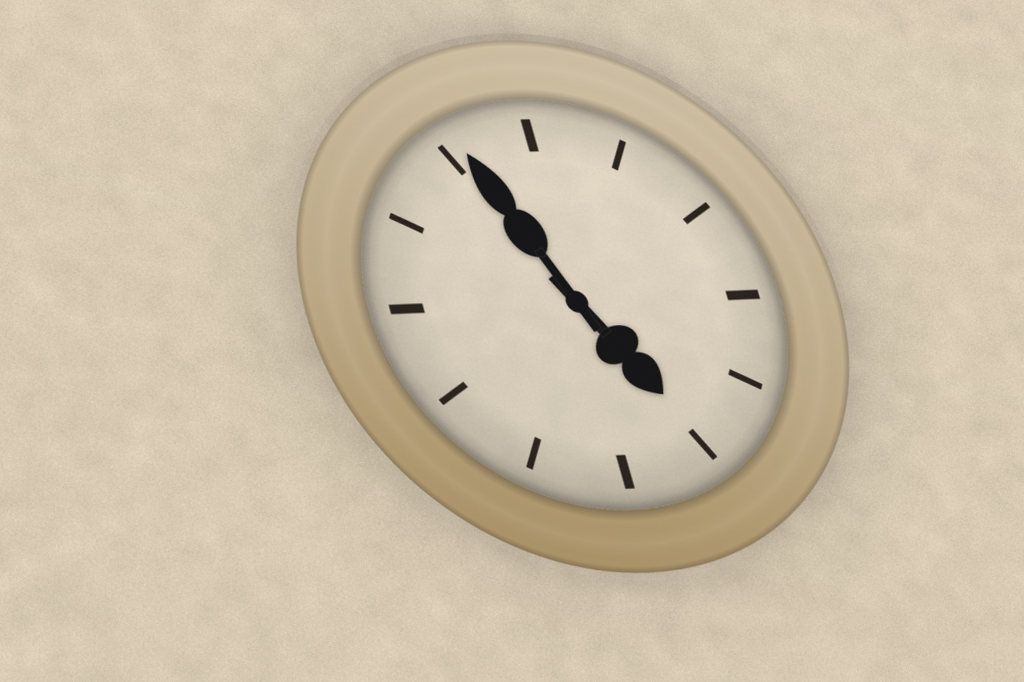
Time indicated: 4:56
